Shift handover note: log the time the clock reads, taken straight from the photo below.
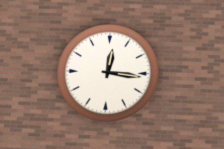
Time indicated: 12:16
